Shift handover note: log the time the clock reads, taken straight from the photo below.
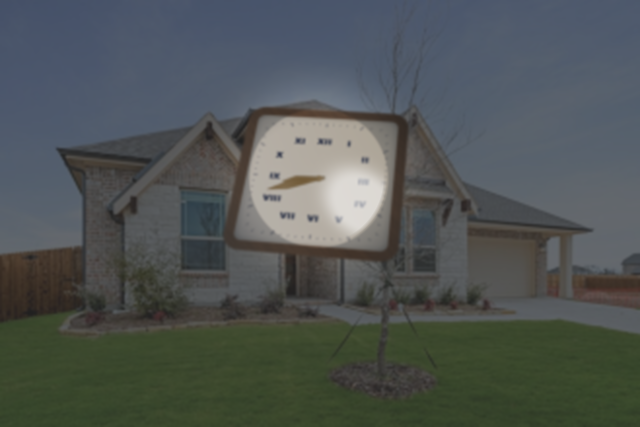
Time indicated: 8:42
